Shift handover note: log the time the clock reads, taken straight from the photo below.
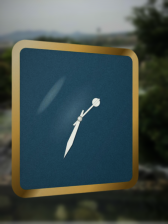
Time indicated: 1:34
